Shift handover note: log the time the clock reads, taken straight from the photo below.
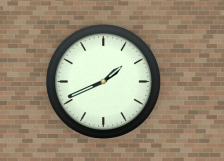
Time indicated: 1:41
